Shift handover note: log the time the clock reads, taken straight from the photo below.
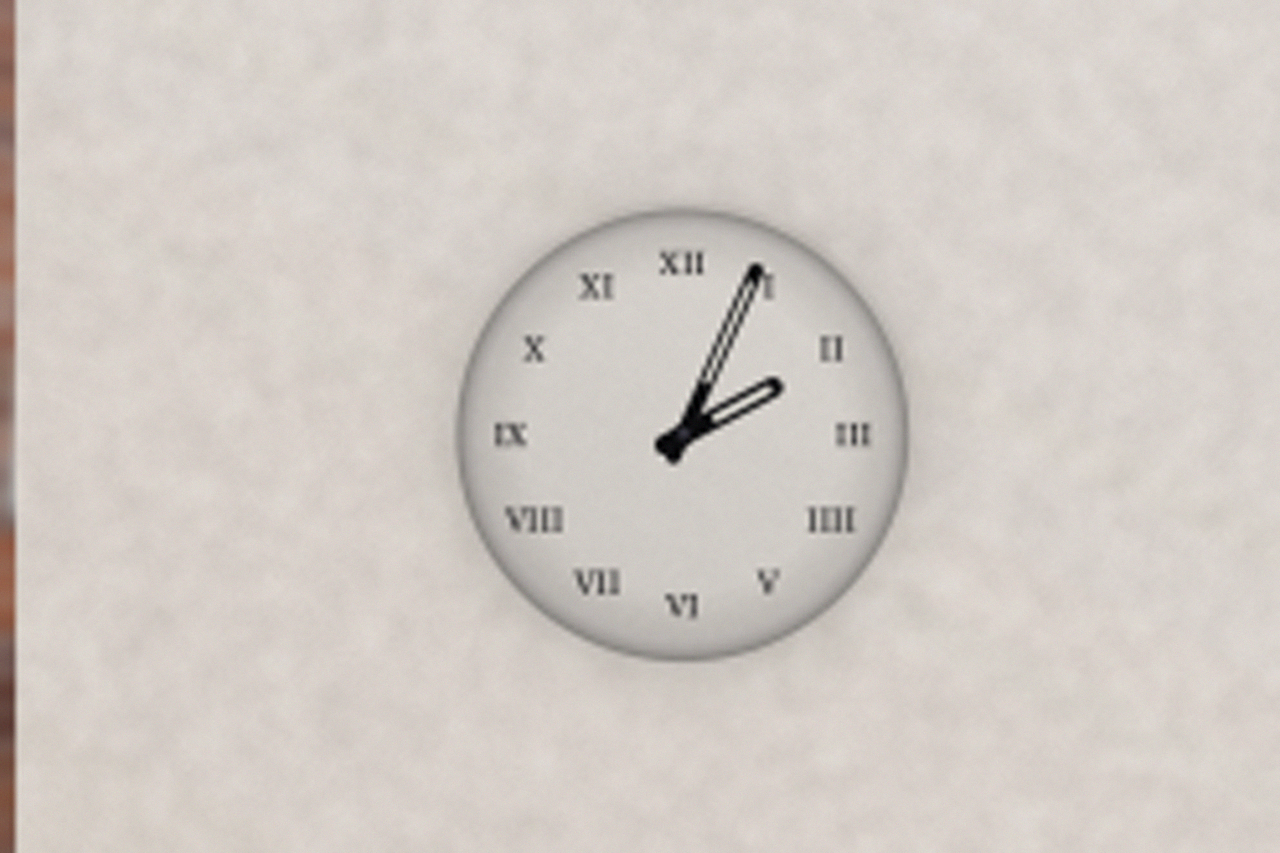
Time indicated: 2:04
